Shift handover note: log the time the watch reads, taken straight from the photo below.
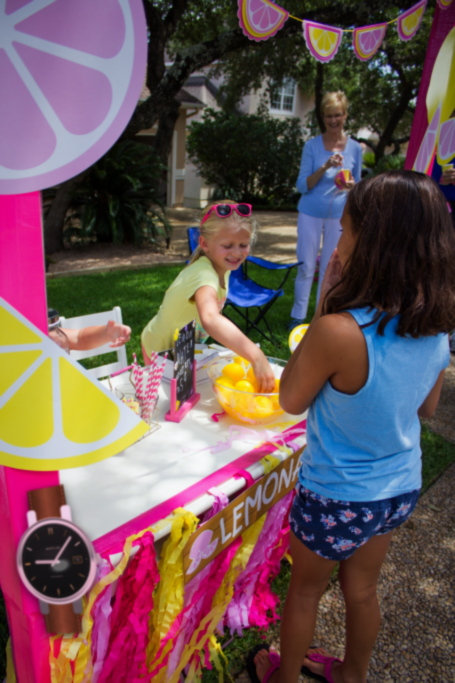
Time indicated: 9:07
